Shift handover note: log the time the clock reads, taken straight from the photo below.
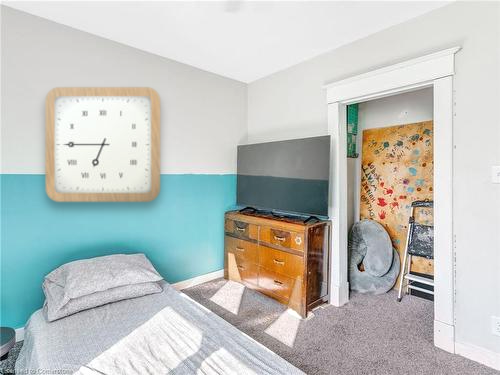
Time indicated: 6:45
